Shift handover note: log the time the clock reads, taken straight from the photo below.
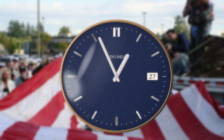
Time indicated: 12:56
